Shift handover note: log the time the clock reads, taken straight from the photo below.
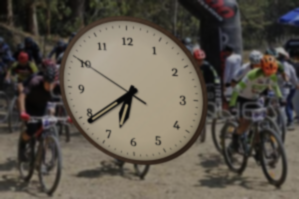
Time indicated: 6:38:50
